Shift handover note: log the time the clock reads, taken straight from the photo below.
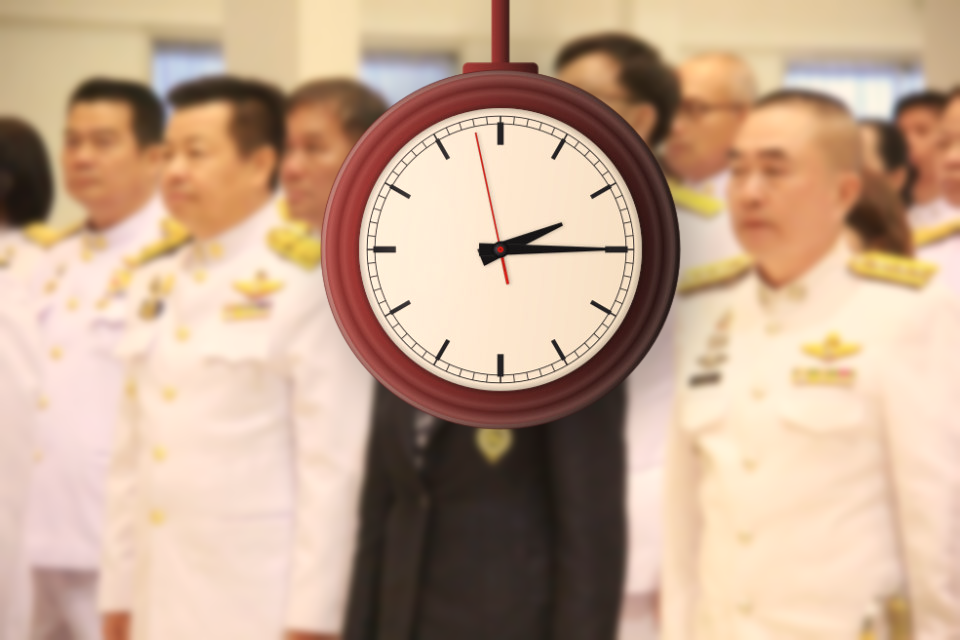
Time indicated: 2:14:58
